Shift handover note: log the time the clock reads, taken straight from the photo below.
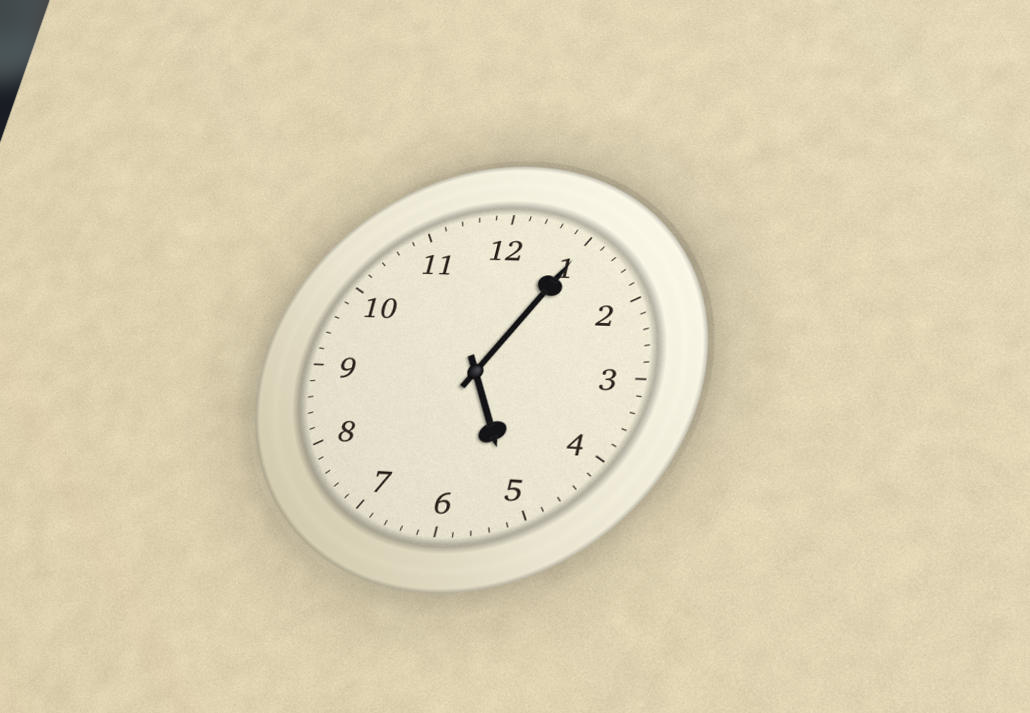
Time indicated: 5:05
